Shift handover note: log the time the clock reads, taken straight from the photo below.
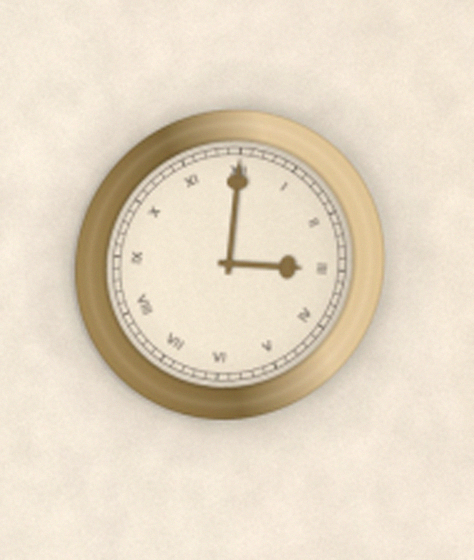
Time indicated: 3:00
